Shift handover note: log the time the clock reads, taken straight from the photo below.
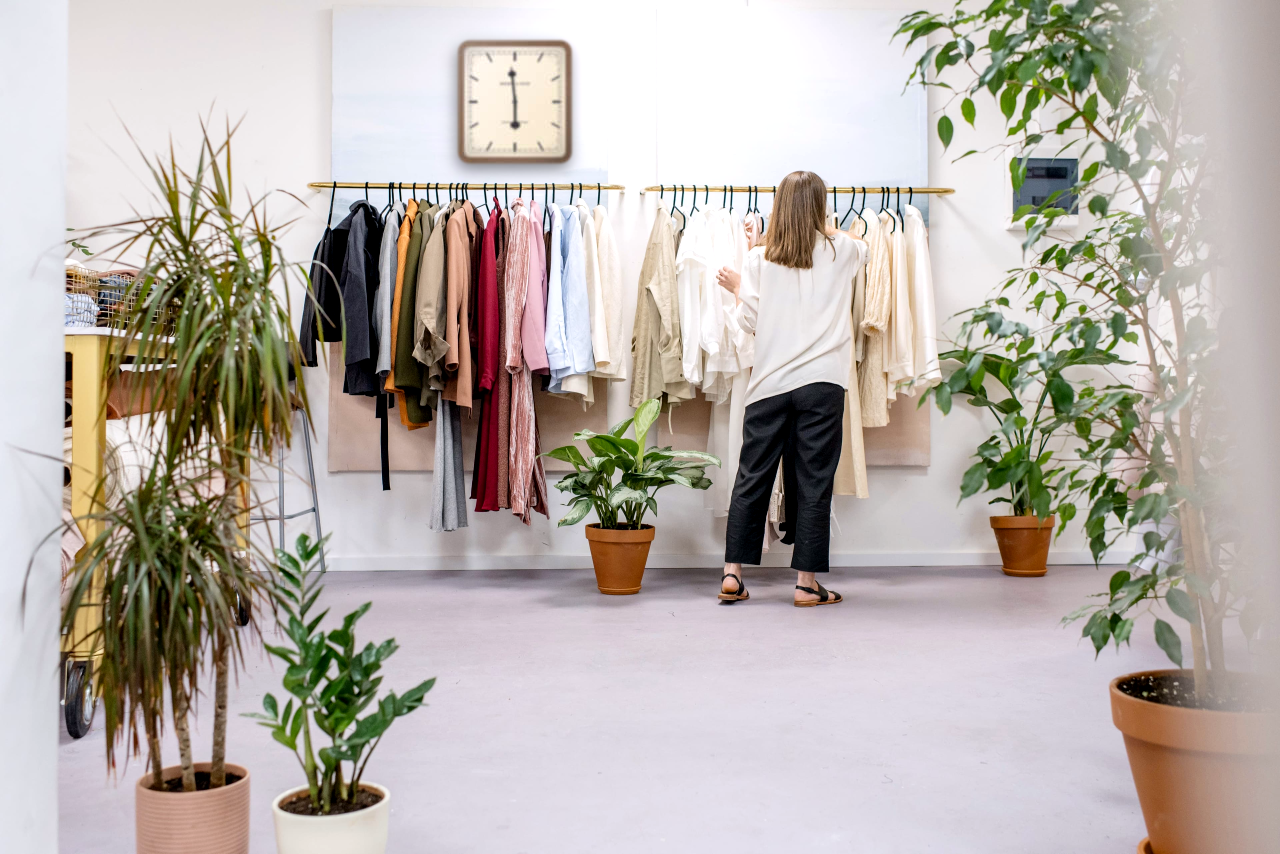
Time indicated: 5:59
